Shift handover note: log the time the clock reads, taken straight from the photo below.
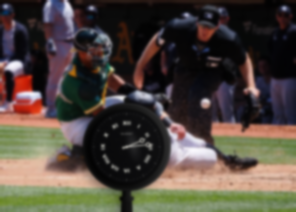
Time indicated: 2:14
